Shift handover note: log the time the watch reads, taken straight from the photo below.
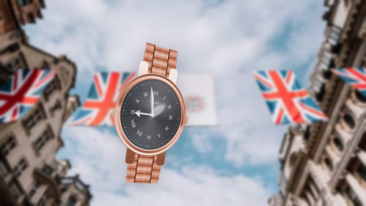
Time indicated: 8:58
